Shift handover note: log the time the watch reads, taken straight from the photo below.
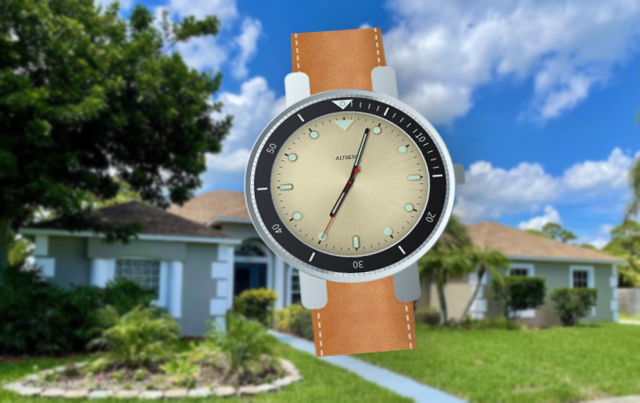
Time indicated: 7:03:35
